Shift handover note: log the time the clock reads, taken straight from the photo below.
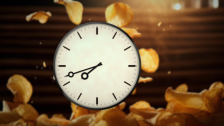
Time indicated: 7:42
